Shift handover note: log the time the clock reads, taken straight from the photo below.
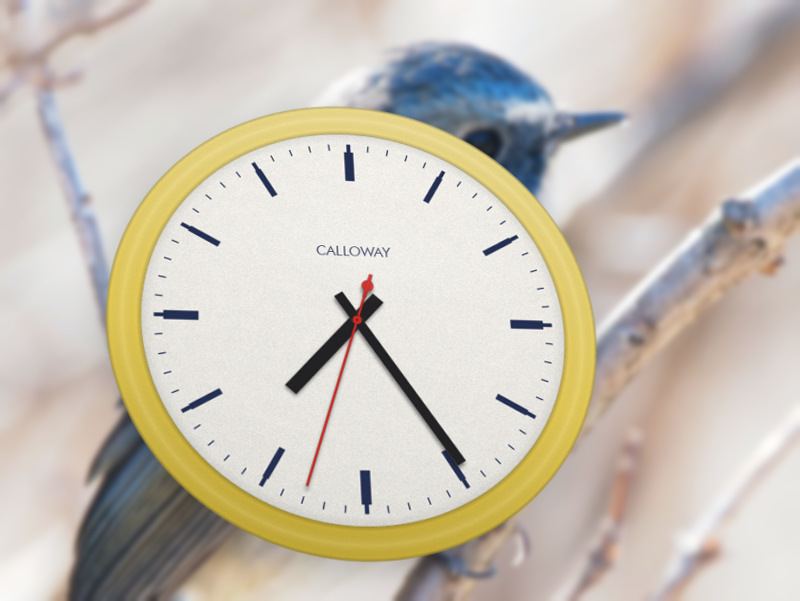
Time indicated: 7:24:33
